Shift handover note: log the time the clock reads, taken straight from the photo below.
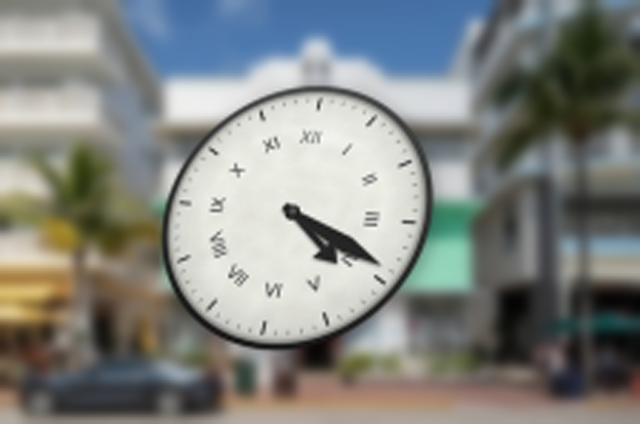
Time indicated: 4:19
